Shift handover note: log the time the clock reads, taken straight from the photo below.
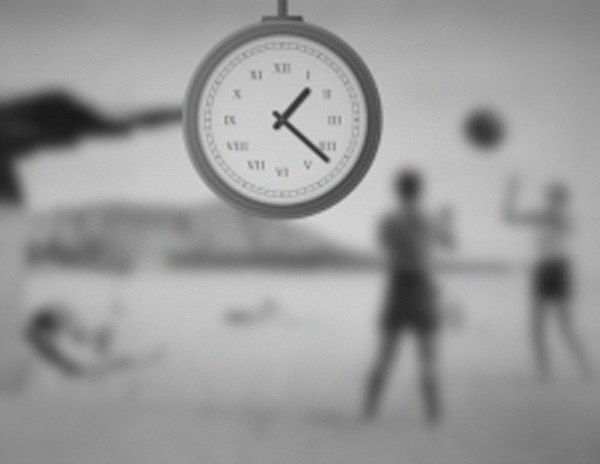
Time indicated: 1:22
